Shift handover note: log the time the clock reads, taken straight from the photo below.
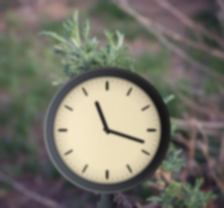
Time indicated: 11:18
